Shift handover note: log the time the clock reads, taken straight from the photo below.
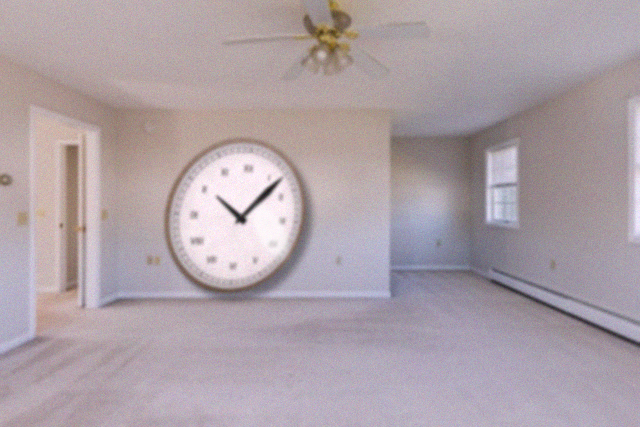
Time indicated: 10:07
